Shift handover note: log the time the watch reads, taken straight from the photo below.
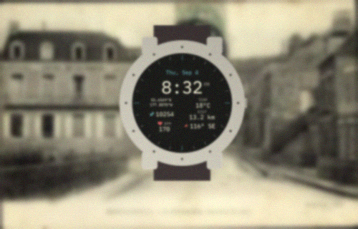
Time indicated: 8:32
